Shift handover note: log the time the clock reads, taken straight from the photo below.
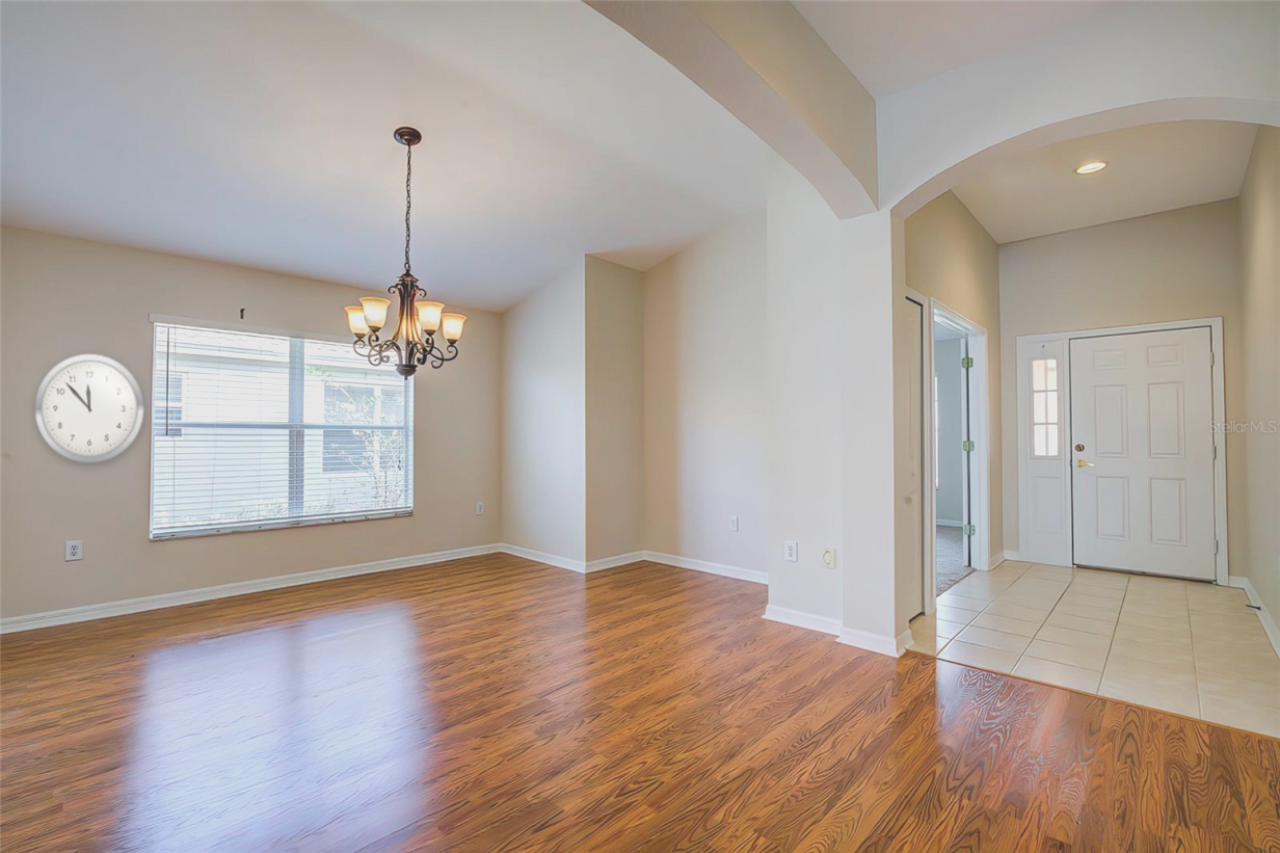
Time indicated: 11:53
